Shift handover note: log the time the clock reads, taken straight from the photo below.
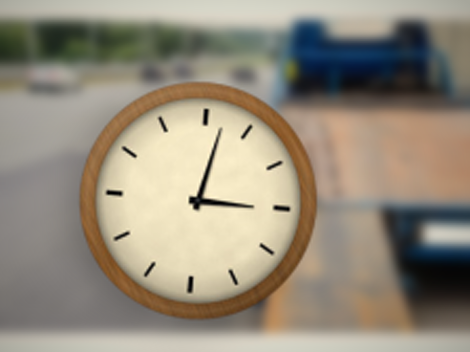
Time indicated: 3:02
